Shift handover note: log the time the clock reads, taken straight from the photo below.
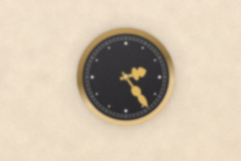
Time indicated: 2:24
